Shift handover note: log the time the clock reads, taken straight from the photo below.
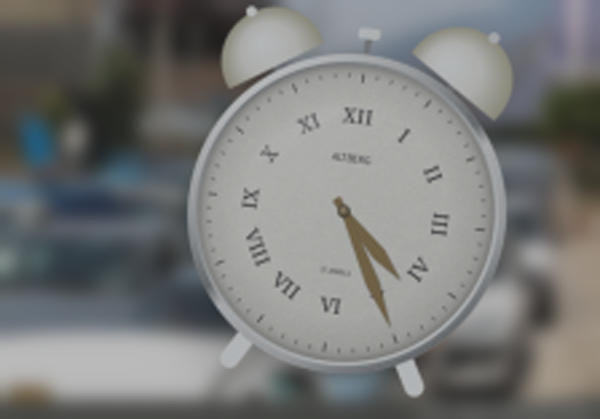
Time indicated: 4:25
